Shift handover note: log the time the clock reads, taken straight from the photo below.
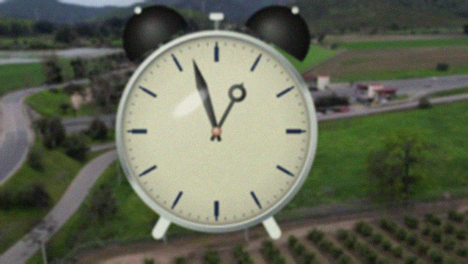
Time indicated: 12:57
